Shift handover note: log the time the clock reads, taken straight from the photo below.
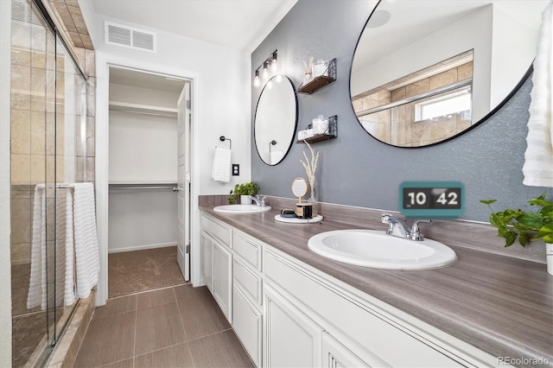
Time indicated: 10:42
